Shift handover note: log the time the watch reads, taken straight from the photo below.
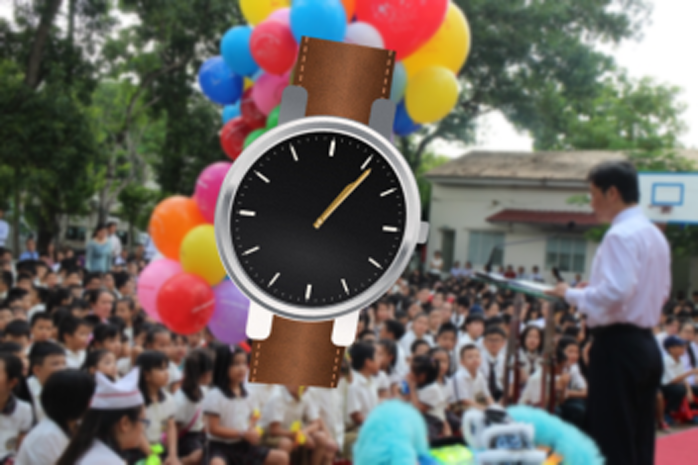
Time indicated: 1:06
